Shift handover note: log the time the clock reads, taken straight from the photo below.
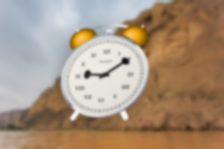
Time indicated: 9:09
